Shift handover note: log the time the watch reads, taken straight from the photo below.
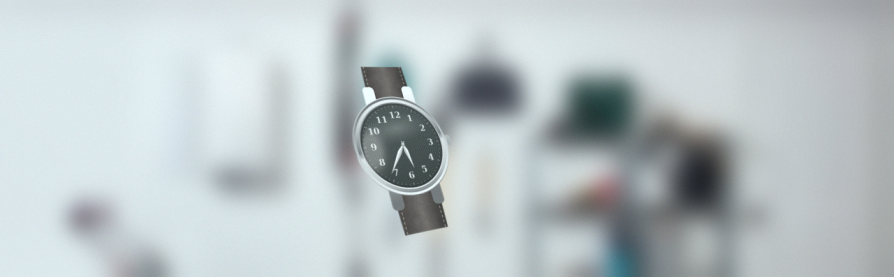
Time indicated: 5:36
